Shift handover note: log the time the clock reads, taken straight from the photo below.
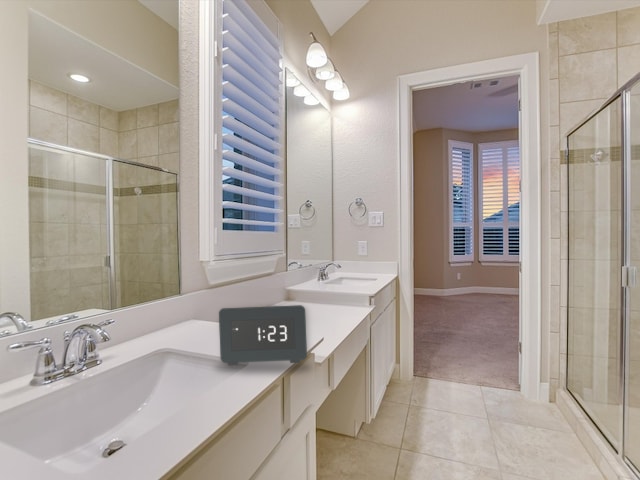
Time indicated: 1:23
